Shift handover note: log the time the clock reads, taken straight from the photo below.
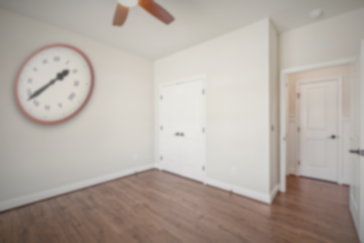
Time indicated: 1:38
